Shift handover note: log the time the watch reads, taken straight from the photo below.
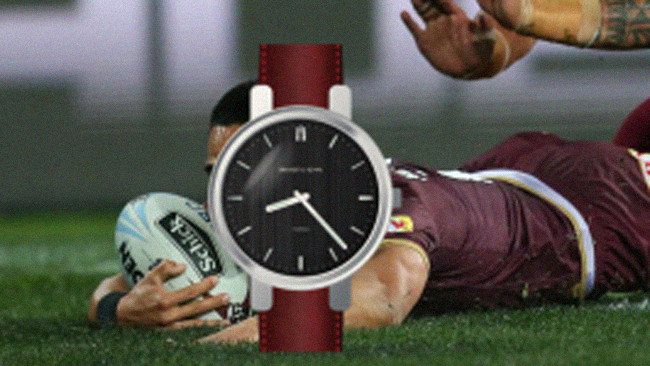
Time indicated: 8:23
